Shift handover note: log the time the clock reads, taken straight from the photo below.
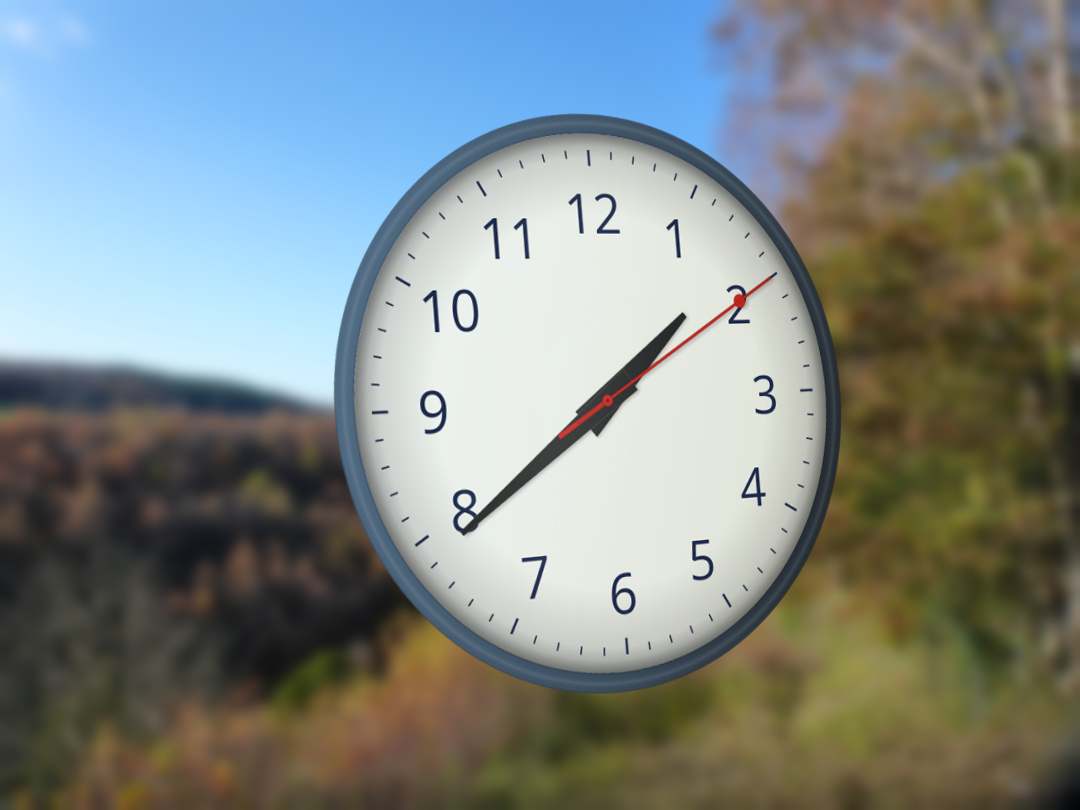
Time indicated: 1:39:10
